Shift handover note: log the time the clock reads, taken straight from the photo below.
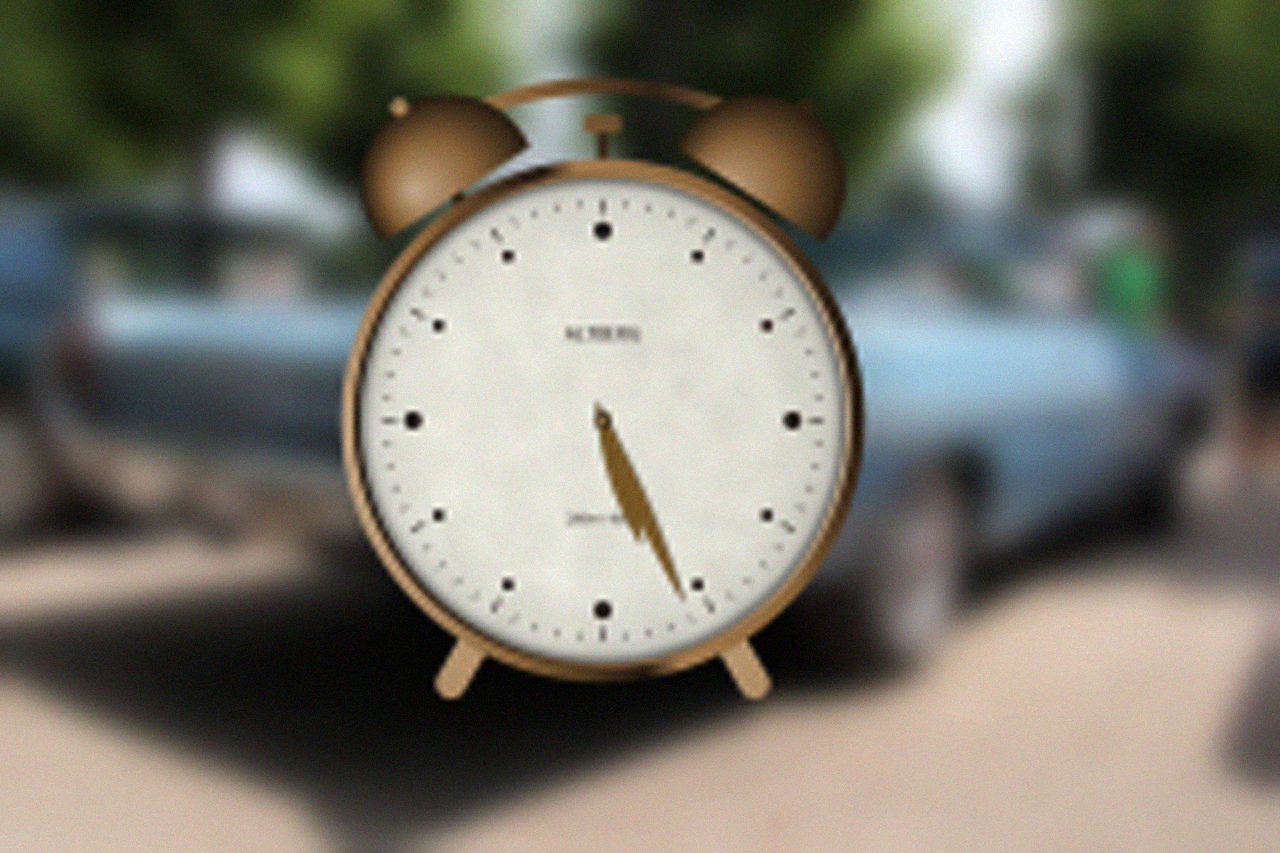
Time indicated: 5:26
